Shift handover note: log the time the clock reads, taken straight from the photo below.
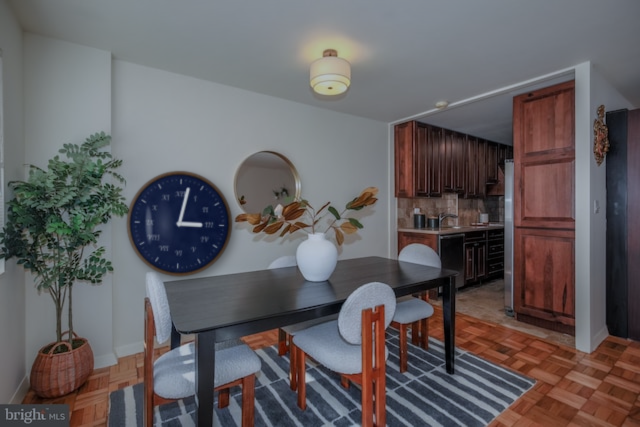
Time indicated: 3:02
